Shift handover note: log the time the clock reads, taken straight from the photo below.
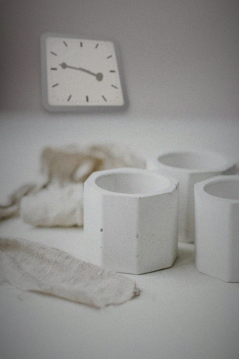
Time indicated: 3:47
